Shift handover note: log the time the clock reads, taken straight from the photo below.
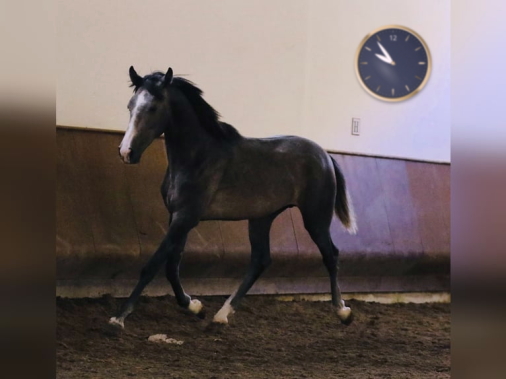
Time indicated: 9:54
